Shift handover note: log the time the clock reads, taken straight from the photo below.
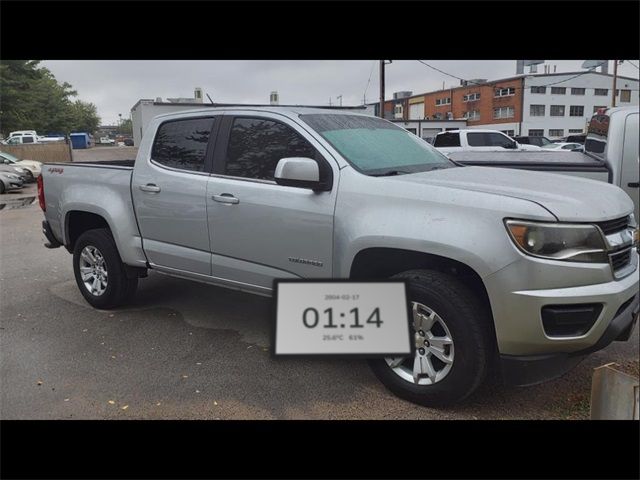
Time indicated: 1:14
